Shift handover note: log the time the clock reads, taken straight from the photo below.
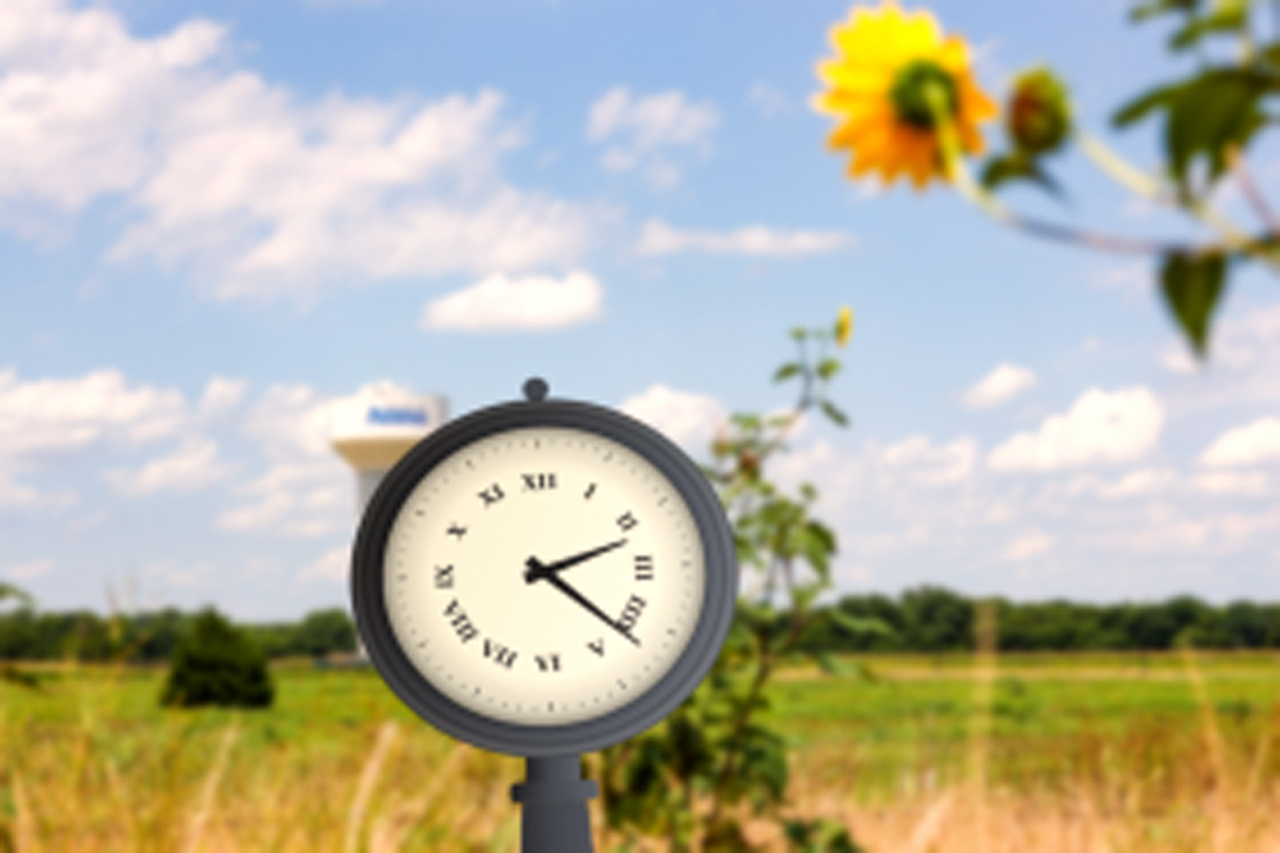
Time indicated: 2:22
